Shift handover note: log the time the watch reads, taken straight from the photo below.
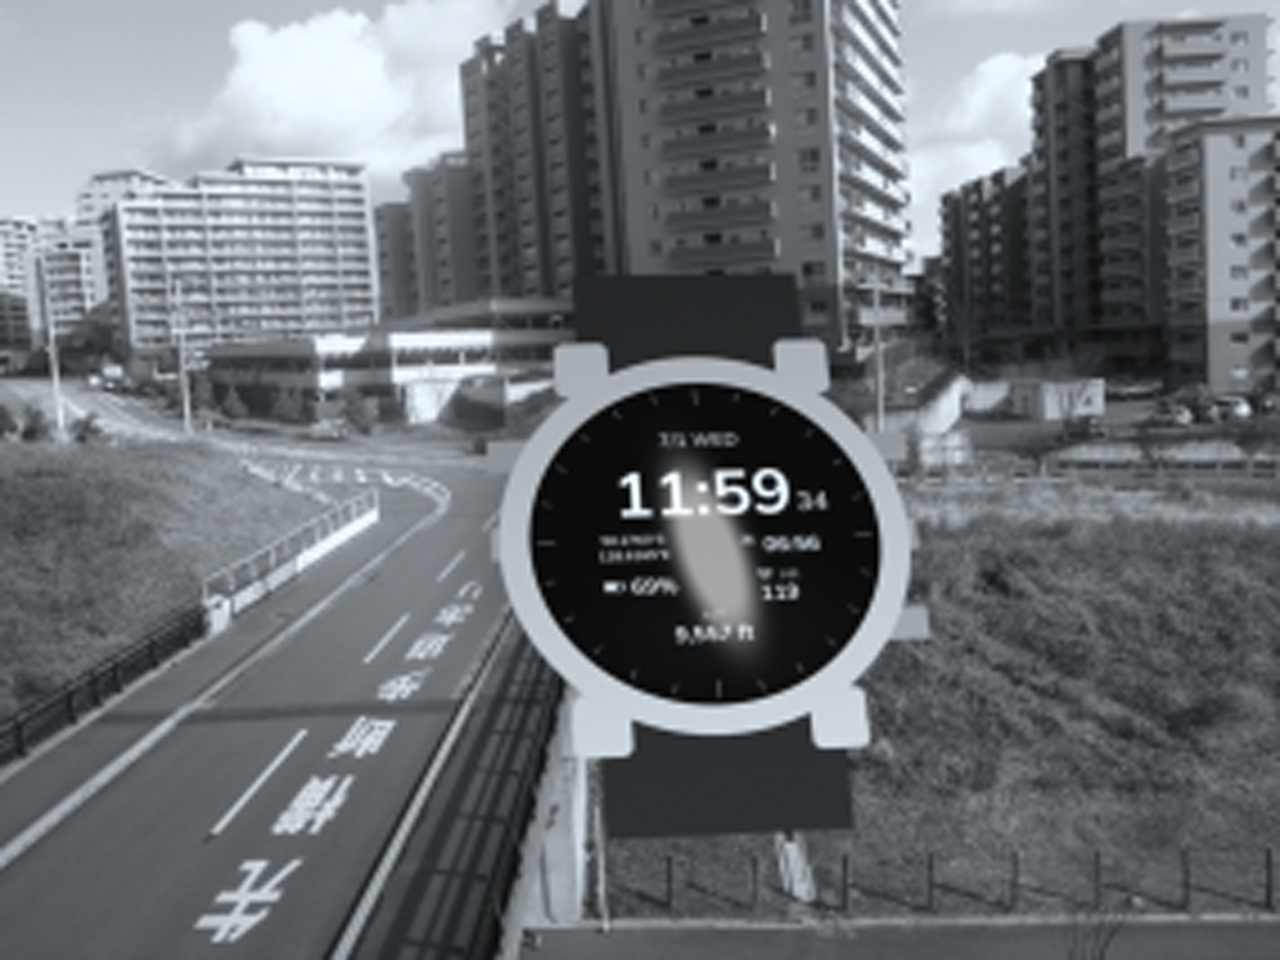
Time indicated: 11:59
